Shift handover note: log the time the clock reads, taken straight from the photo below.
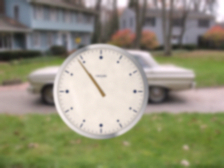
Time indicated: 10:54
